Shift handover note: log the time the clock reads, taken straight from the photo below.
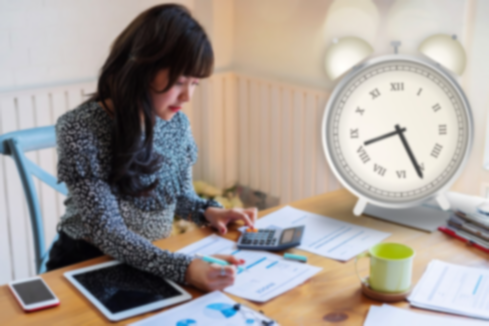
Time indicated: 8:26
